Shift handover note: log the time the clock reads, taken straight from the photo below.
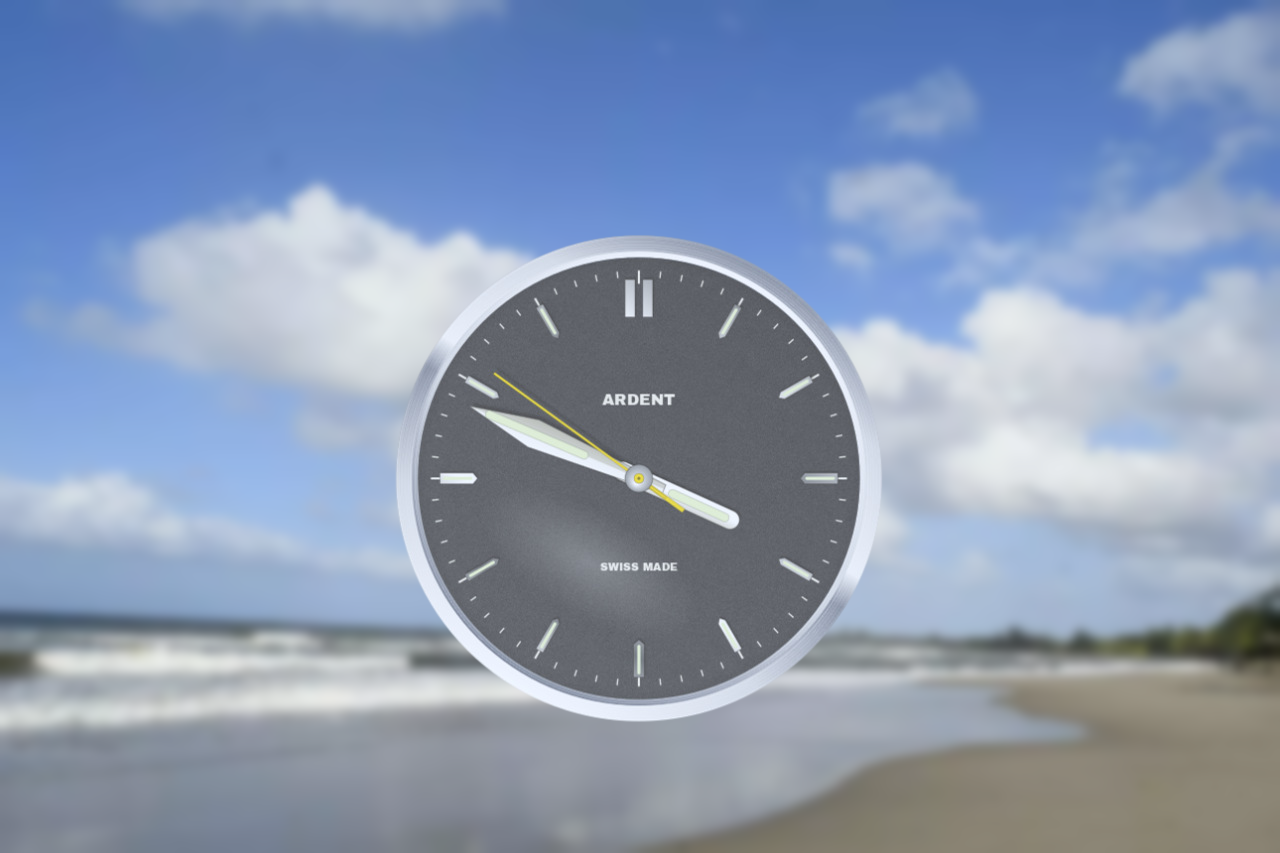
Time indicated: 3:48:51
